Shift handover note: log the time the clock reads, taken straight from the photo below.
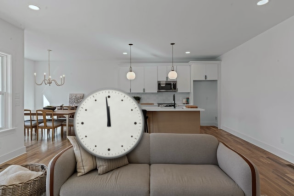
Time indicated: 11:59
